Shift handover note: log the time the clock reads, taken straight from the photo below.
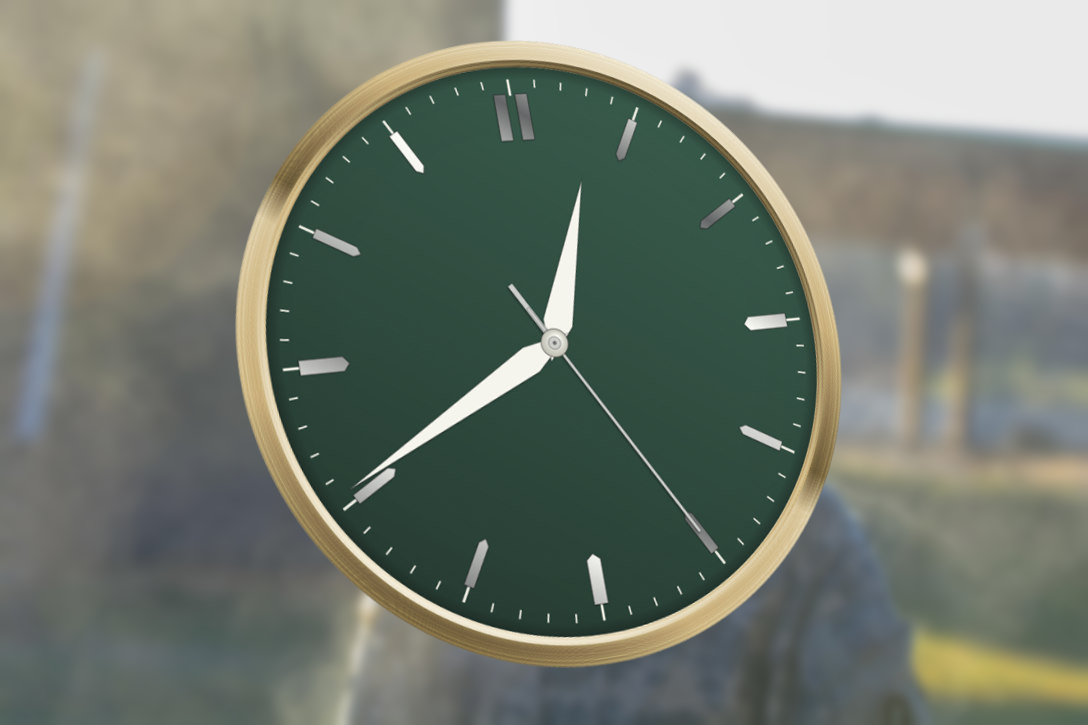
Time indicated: 12:40:25
